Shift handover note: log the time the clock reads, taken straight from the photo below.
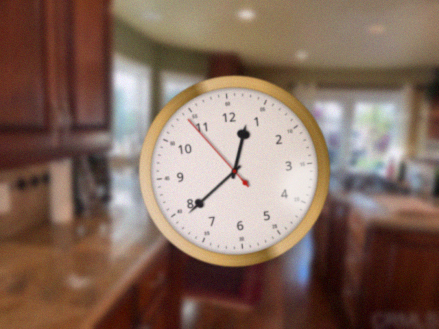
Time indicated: 12:38:54
